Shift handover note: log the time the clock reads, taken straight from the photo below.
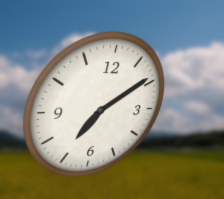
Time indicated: 7:09
